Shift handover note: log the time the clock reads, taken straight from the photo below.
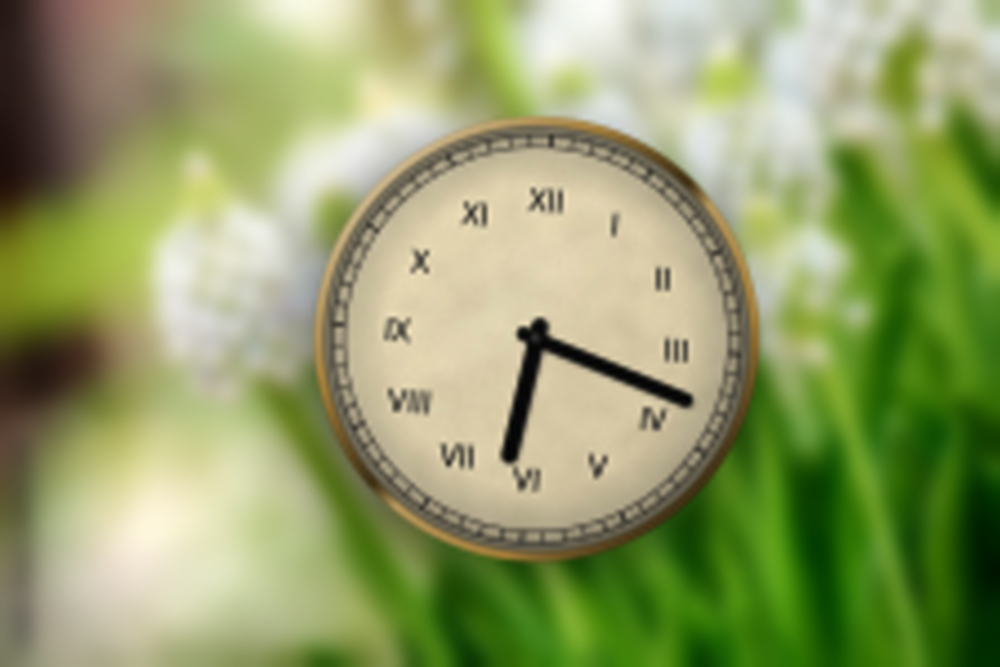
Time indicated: 6:18
